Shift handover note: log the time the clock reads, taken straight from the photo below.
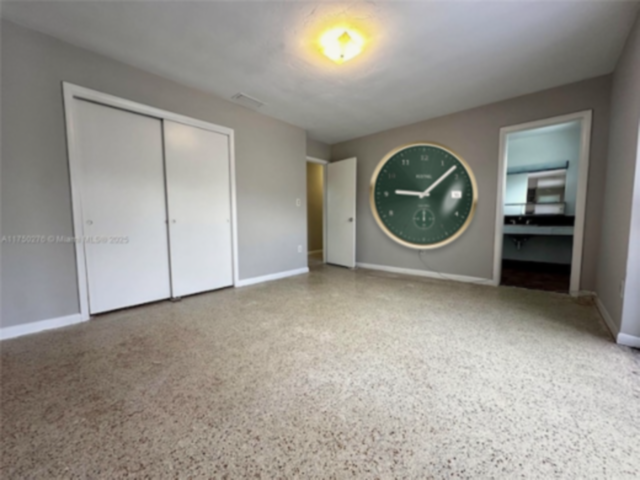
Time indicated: 9:08
